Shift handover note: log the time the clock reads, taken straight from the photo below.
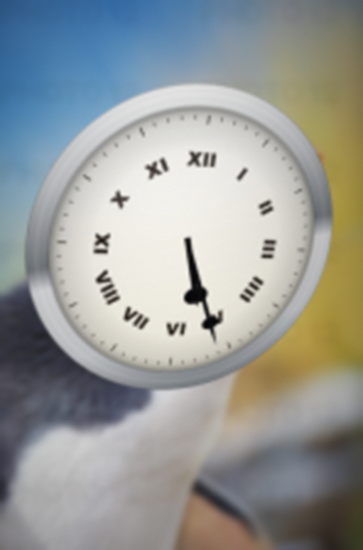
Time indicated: 5:26
